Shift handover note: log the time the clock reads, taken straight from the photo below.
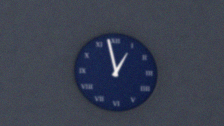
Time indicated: 12:58
